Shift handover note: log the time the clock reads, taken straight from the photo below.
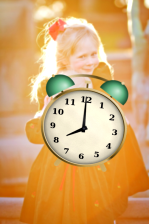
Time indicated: 8:00
